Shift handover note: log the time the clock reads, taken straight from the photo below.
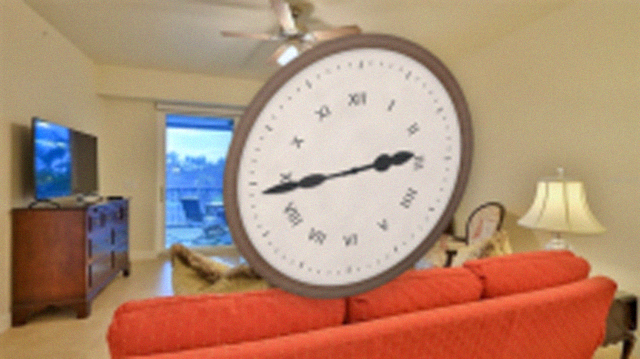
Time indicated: 2:44
